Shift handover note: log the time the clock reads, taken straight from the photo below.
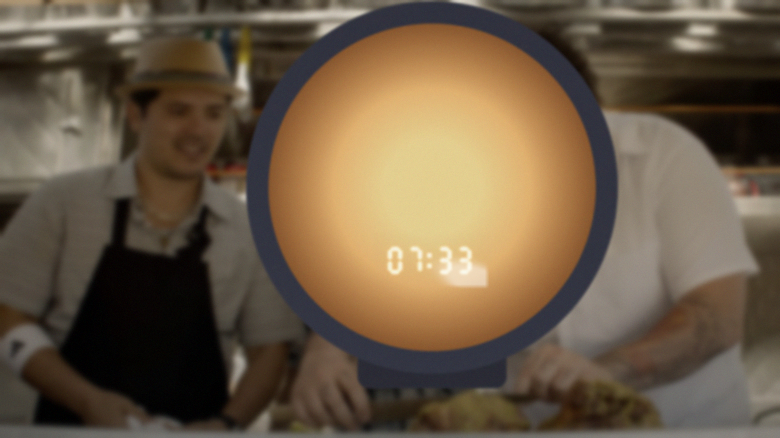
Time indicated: 7:33
